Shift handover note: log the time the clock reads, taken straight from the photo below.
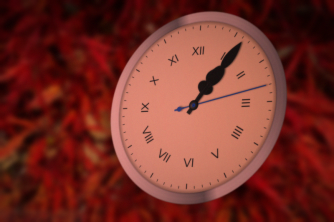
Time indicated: 1:06:13
